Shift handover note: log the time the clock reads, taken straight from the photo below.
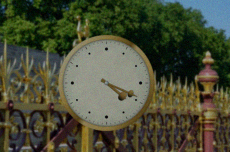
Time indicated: 4:19
